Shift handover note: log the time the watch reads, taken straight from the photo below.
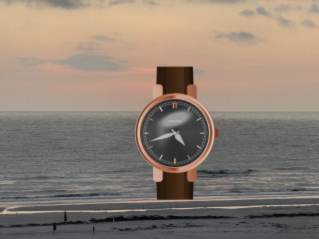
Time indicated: 4:42
